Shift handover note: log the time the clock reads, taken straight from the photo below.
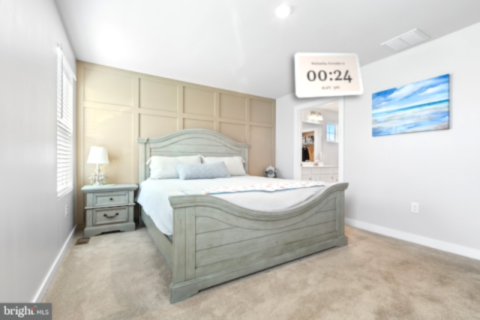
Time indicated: 0:24
